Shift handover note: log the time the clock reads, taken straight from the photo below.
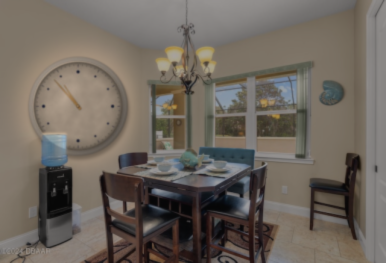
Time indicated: 10:53
